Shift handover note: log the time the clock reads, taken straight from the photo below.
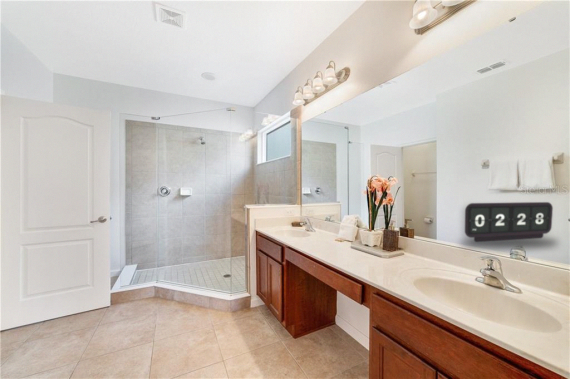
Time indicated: 2:28
